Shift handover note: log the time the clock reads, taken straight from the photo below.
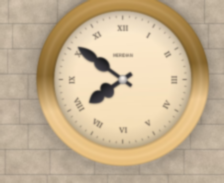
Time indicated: 7:51
